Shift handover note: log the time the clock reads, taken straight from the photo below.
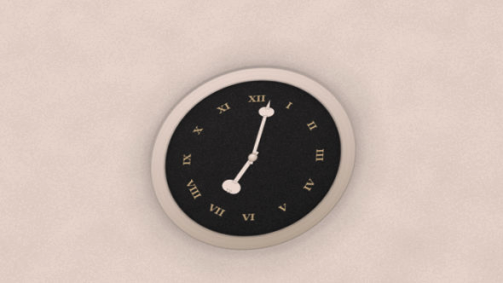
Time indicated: 7:02
